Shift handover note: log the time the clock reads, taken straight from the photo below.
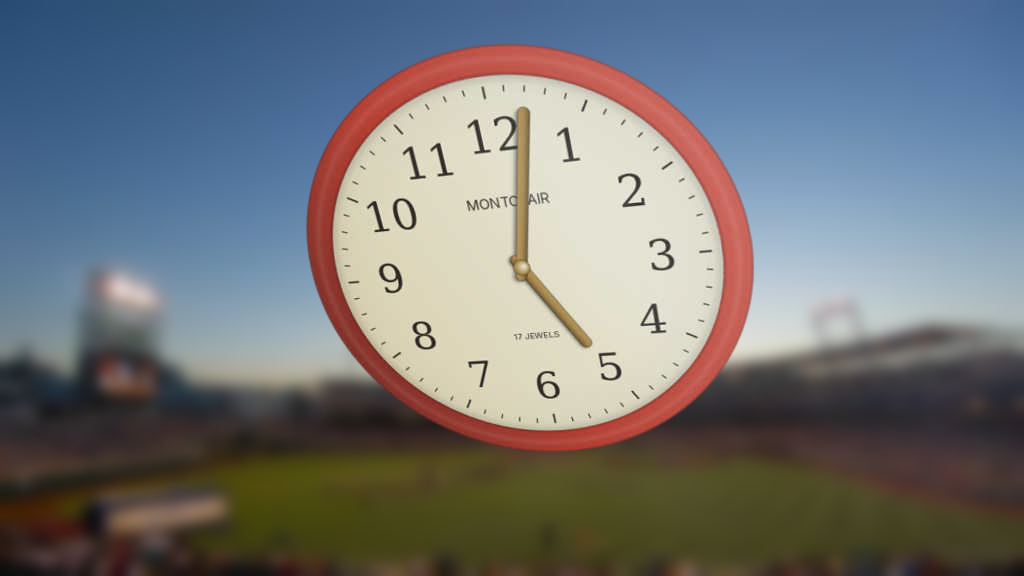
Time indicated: 5:02
